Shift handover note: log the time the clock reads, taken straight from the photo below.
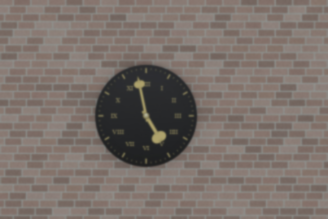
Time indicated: 4:58
